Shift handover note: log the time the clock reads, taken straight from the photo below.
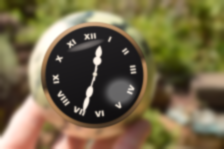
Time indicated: 12:34
